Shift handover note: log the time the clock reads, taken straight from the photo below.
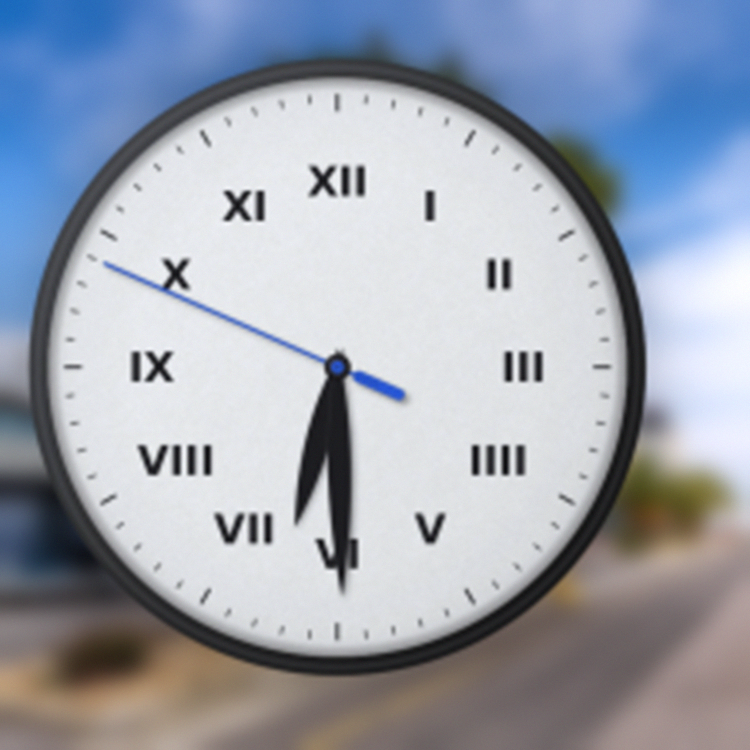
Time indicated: 6:29:49
